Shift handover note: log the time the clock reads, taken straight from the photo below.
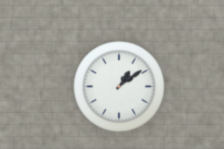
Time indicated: 1:09
